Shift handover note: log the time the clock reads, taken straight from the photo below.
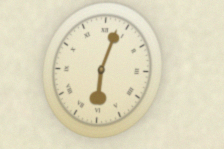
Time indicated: 6:03
